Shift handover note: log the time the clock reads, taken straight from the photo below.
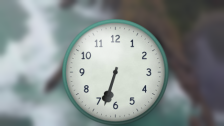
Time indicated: 6:33
